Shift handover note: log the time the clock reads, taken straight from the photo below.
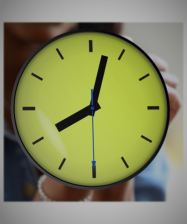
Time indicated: 8:02:30
